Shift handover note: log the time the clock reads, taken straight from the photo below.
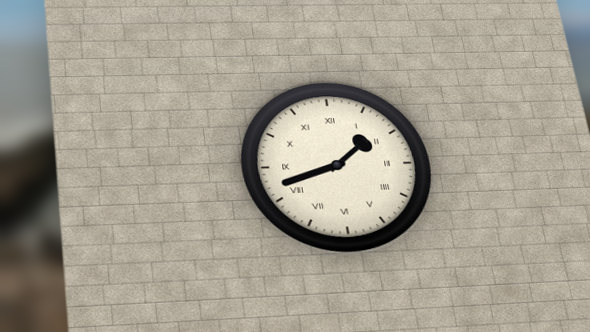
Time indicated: 1:42
